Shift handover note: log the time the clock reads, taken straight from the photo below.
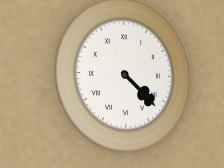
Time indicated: 4:22
